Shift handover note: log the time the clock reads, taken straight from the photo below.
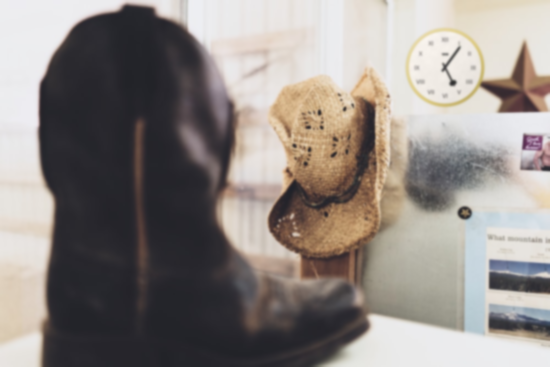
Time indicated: 5:06
